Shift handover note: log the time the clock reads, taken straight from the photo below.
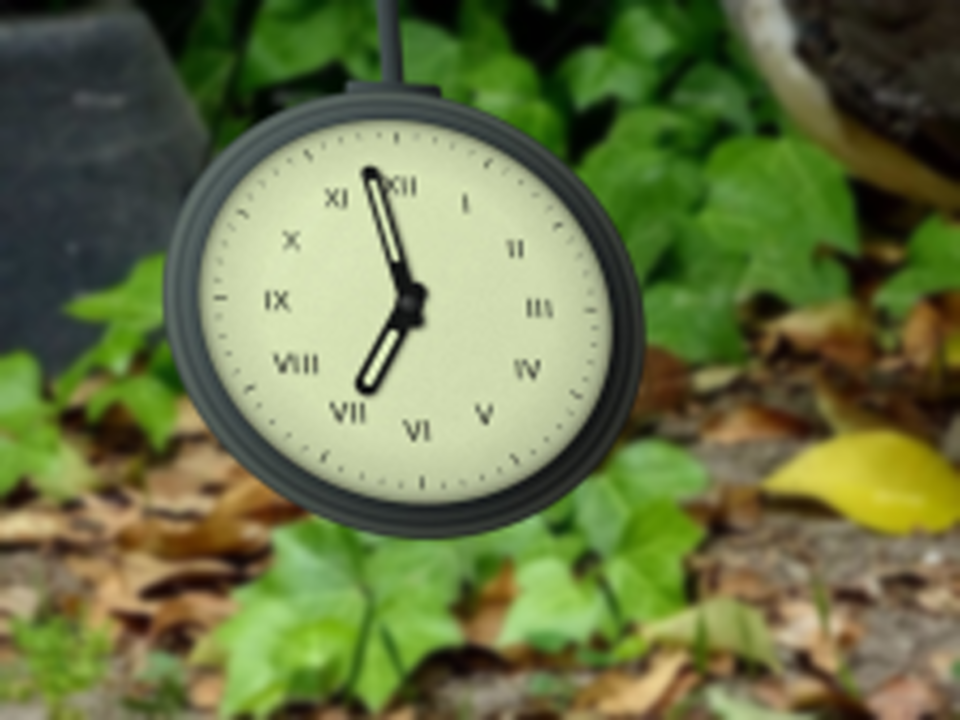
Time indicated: 6:58
